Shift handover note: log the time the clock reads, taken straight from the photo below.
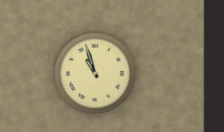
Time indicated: 10:57
